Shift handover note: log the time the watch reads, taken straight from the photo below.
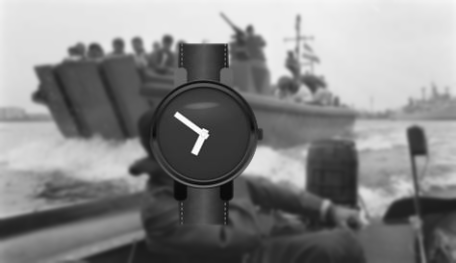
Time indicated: 6:51
